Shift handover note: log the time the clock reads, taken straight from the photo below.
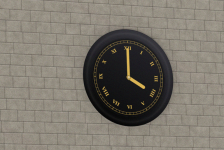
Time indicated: 4:00
